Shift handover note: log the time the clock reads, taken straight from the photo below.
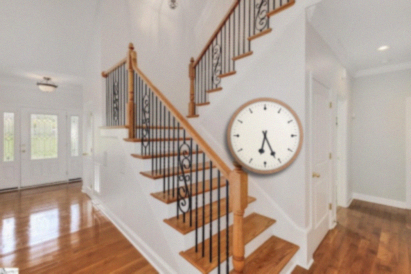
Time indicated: 6:26
